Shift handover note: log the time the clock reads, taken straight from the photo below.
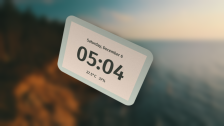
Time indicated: 5:04
